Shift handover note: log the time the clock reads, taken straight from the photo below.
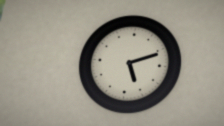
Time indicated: 5:11
